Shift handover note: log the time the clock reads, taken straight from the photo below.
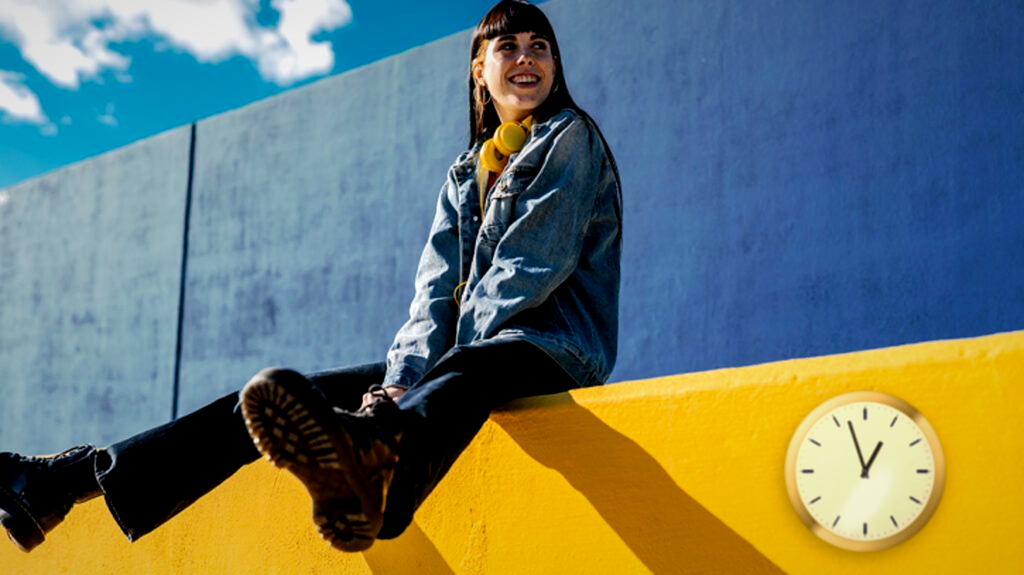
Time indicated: 12:57
